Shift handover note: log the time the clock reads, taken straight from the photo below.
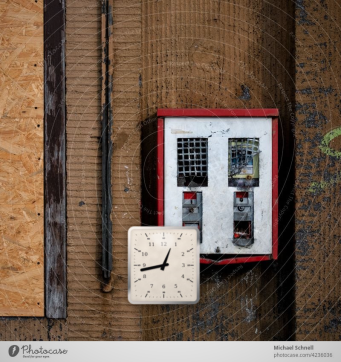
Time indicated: 12:43
